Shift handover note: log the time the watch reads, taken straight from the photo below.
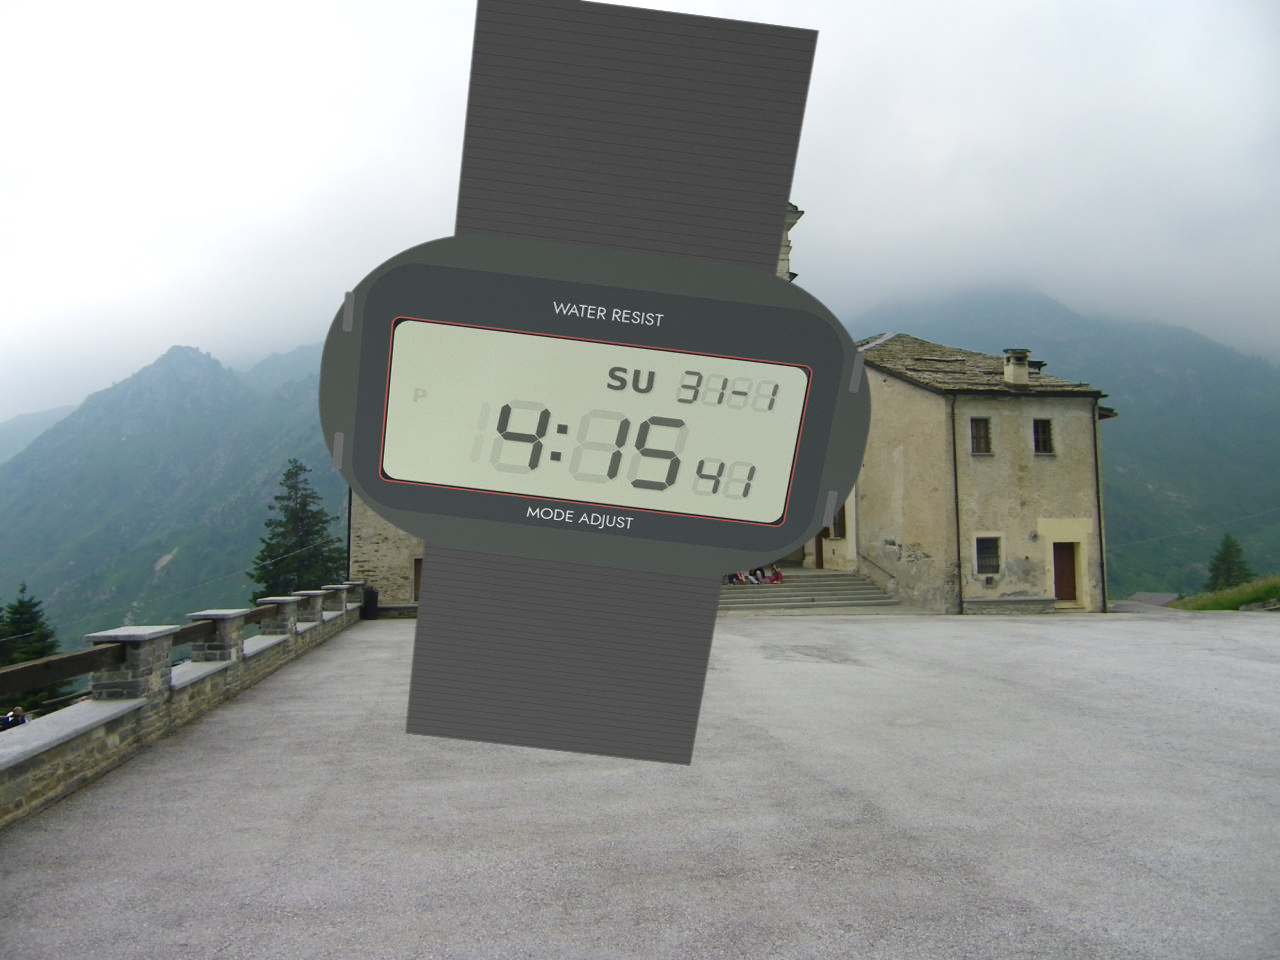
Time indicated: 4:15:41
